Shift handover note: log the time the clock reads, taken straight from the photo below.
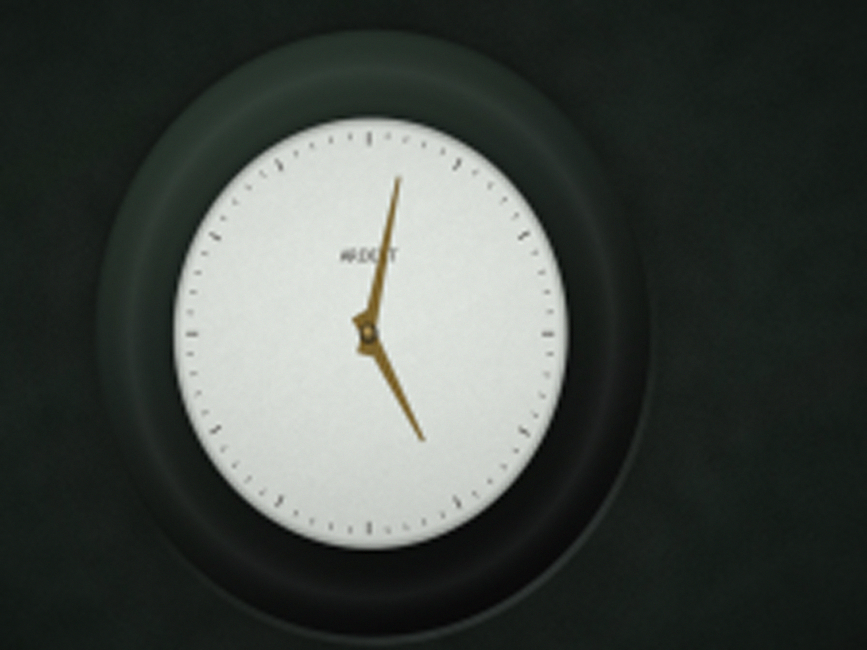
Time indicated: 5:02
